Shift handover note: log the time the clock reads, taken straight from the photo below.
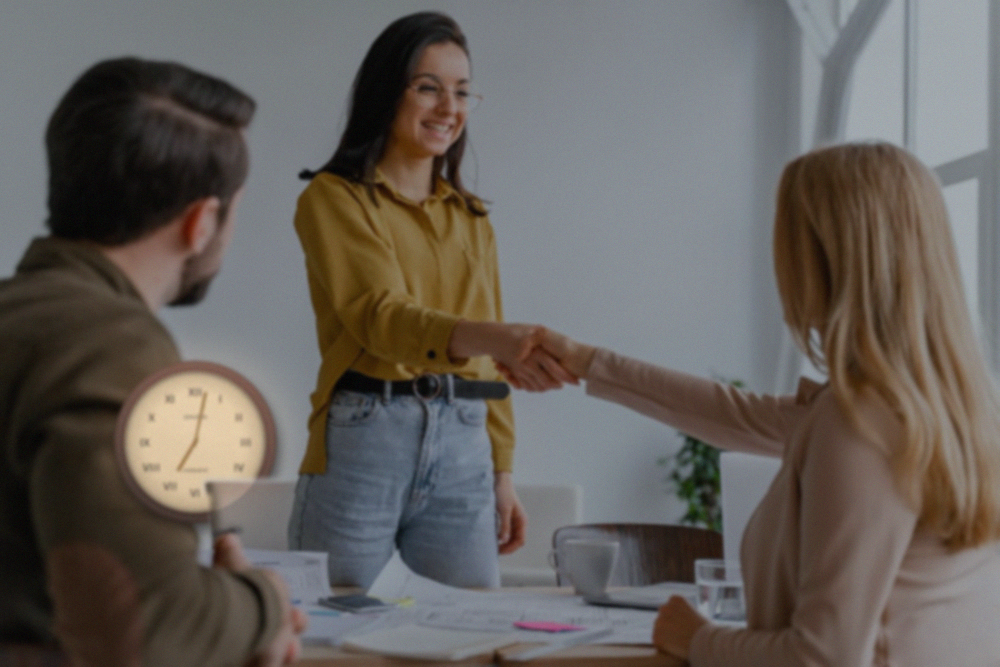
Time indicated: 7:02
